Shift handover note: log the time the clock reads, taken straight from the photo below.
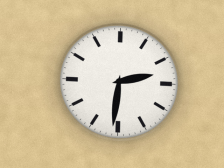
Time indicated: 2:31
